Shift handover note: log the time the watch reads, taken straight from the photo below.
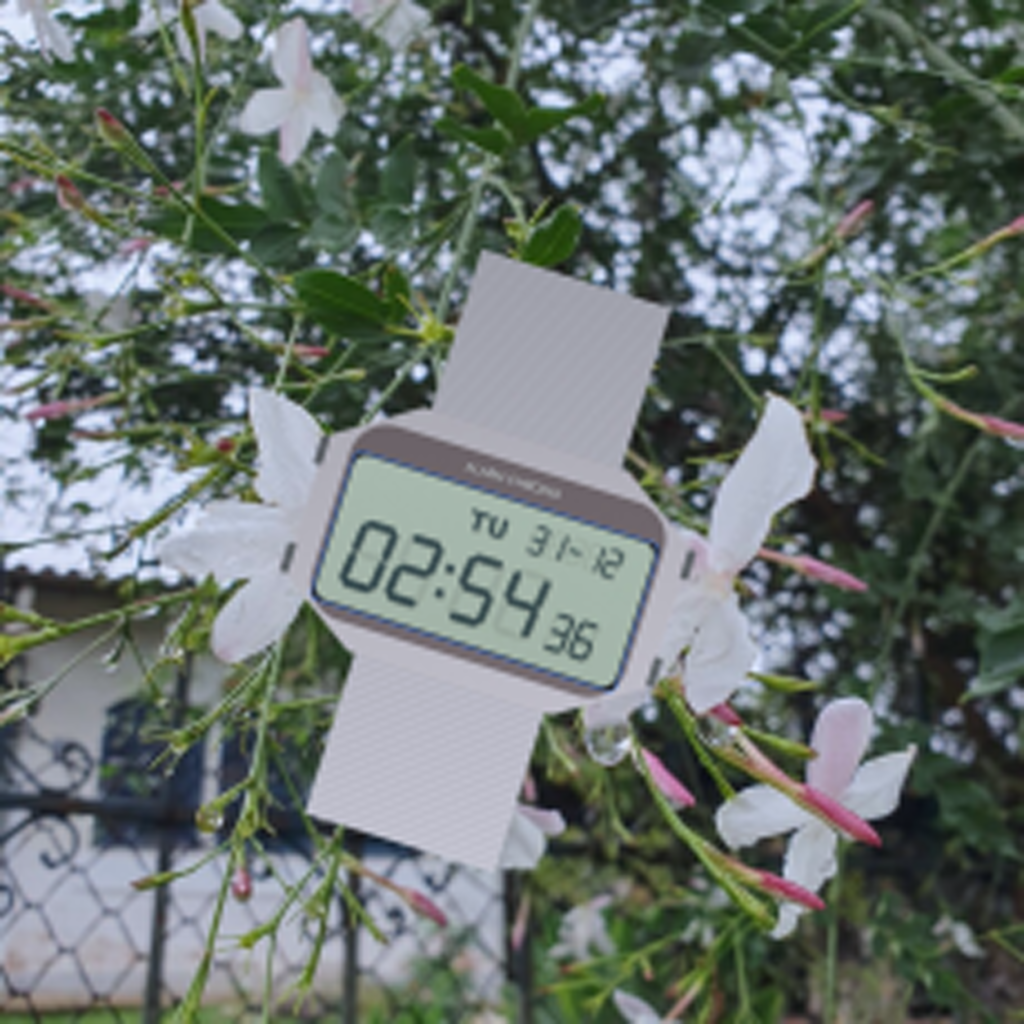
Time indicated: 2:54:36
